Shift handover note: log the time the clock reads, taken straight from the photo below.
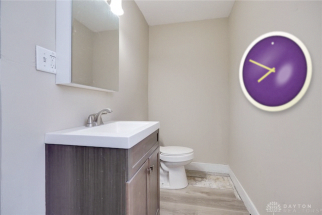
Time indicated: 7:49
